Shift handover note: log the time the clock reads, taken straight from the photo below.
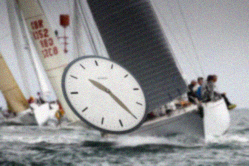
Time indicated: 10:25
